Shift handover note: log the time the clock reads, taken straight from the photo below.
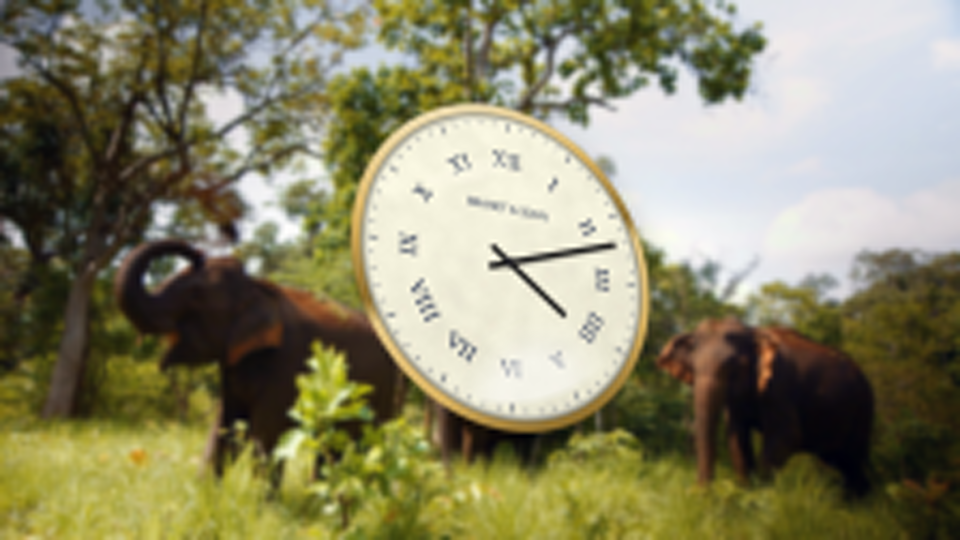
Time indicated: 4:12
